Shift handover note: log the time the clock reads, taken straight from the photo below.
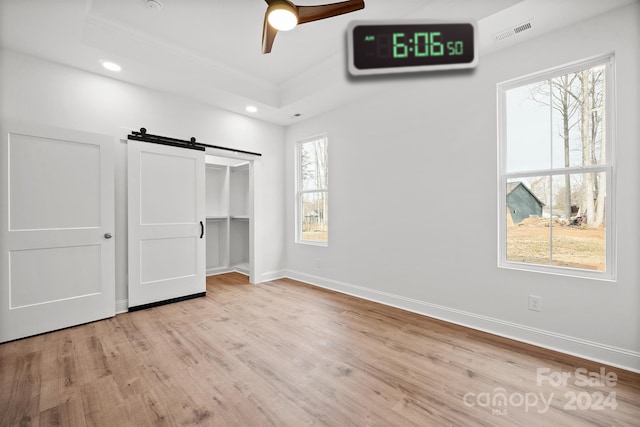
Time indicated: 6:06:50
